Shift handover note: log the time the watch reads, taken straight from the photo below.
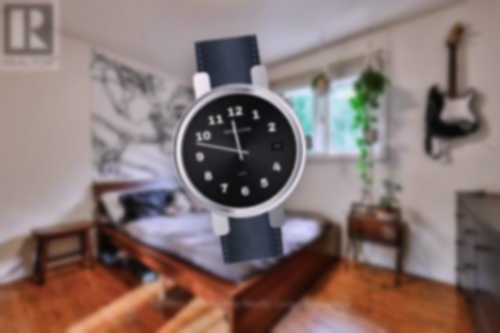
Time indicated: 11:48
